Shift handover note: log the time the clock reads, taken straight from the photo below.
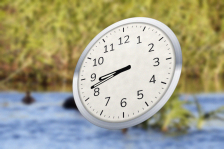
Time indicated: 8:42
